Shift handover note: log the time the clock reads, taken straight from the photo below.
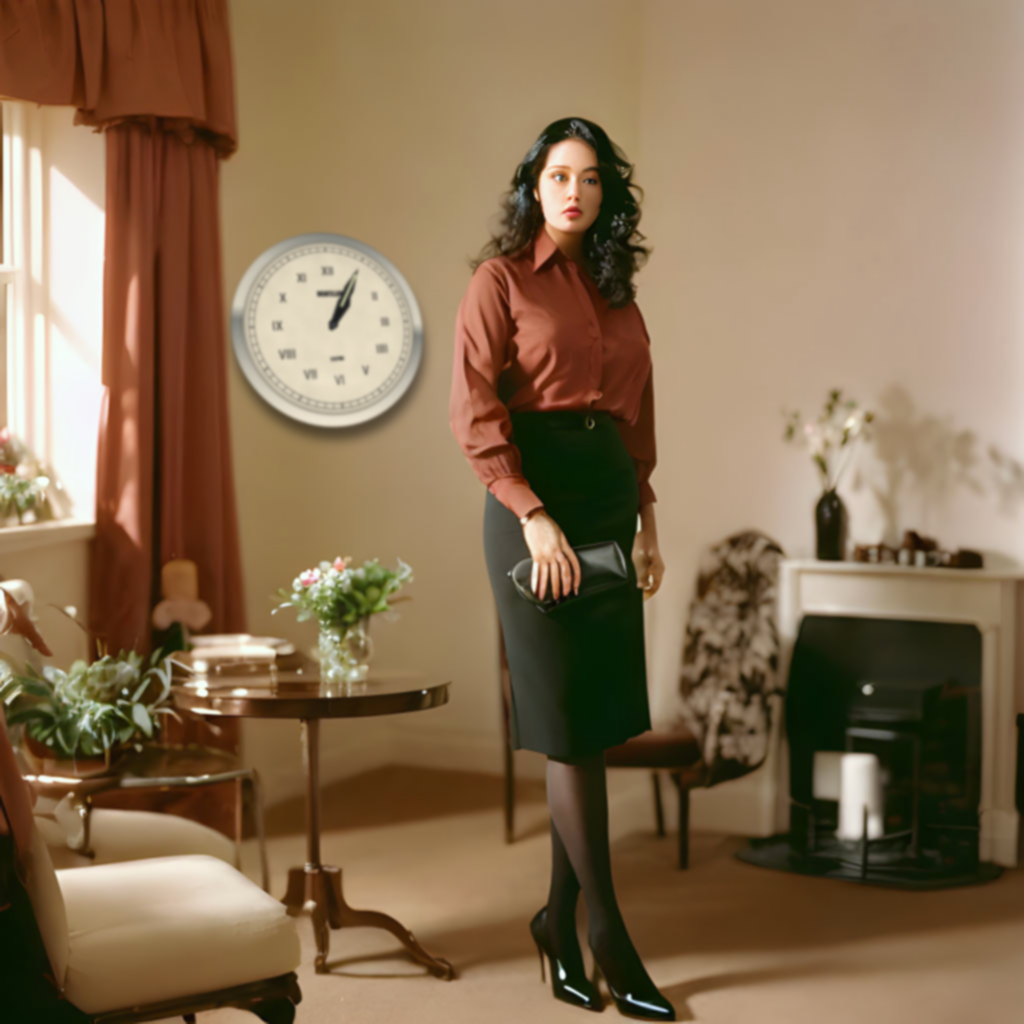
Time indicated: 1:05
